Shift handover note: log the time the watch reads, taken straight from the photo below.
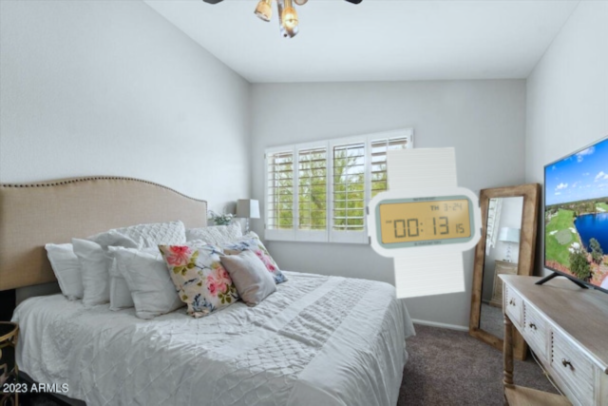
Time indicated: 0:13
